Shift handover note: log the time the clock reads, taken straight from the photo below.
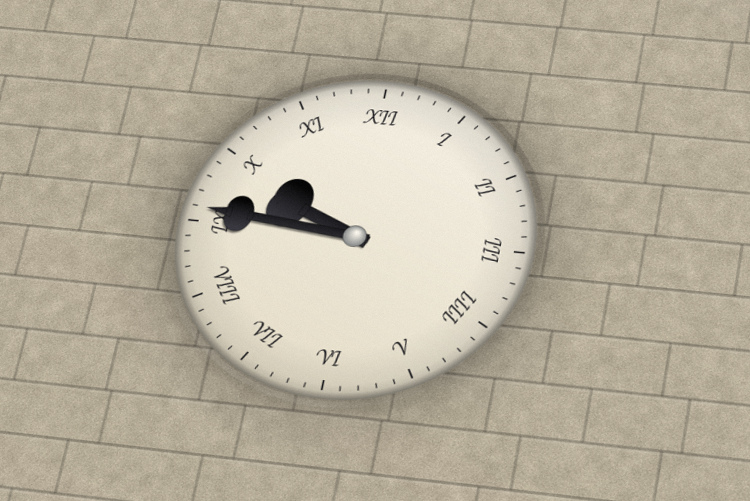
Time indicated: 9:46
